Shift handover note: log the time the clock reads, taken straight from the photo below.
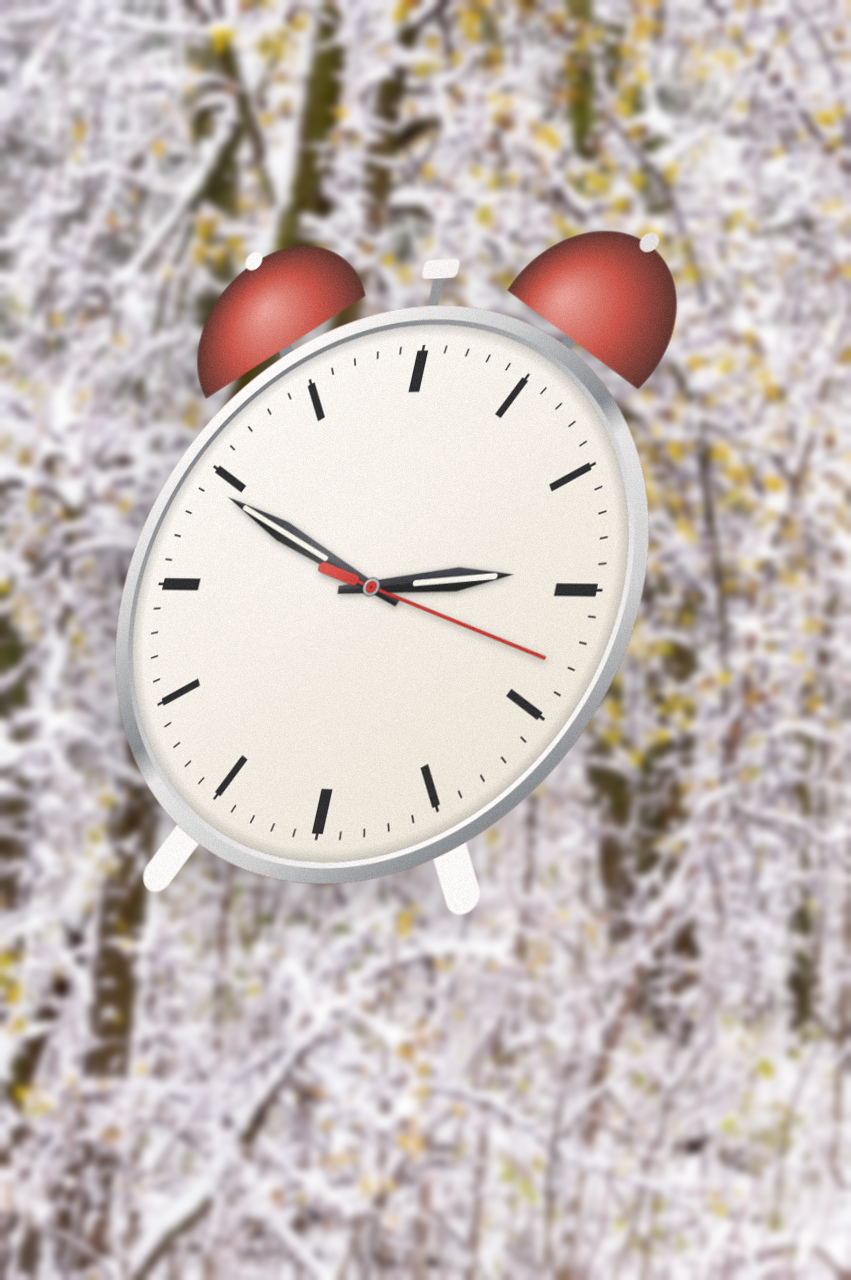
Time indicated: 2:49:18
